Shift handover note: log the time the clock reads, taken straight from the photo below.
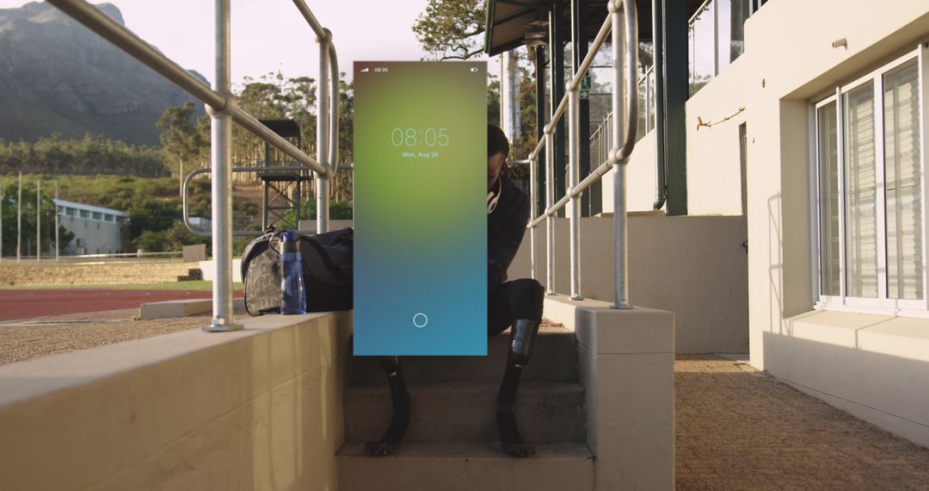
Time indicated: 8:05
